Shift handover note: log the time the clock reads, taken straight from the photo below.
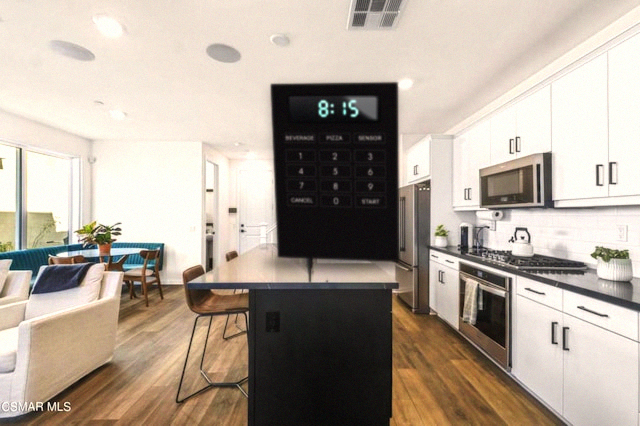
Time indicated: 8:15
